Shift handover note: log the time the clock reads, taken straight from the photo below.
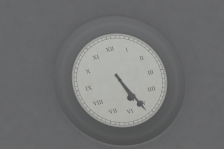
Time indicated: 5:26
